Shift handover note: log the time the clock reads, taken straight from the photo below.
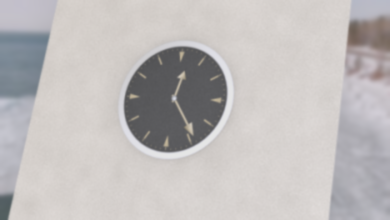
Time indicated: 12:24
